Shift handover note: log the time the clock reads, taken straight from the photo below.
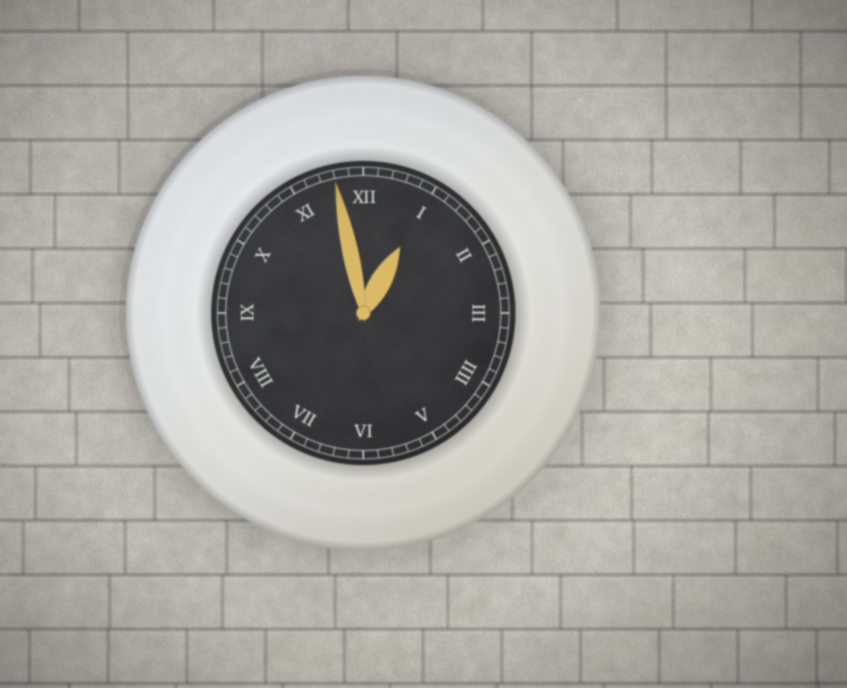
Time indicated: 12:58
